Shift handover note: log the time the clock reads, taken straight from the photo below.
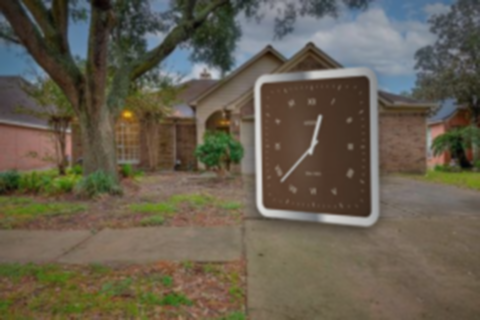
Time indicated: 12:38
